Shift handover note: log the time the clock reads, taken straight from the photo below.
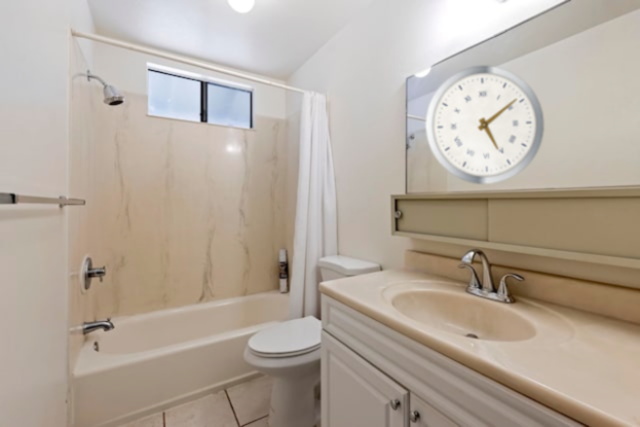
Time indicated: 5:09
